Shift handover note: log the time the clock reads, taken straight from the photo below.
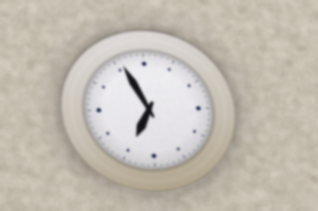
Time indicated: 6:56
